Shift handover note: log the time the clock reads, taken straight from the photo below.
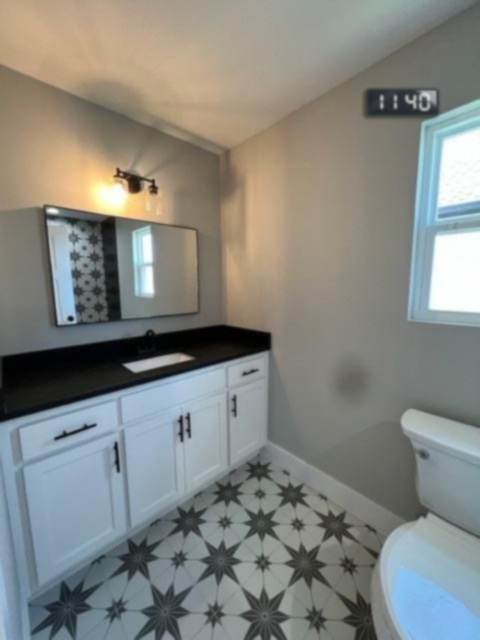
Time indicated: 11:40
